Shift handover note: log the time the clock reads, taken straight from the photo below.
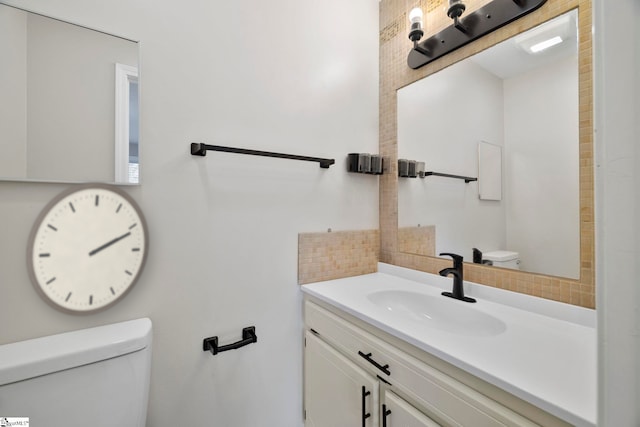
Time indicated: 2:11
